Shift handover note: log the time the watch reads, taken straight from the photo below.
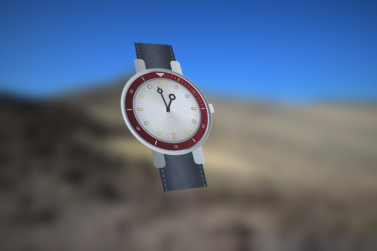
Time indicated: 12:58
